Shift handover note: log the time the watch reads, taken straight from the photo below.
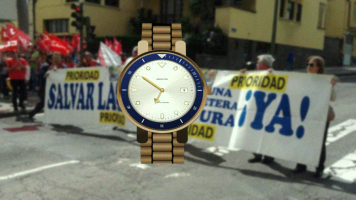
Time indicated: 6:51
